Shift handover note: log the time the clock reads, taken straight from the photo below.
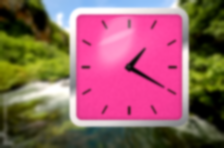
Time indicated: 1:20
